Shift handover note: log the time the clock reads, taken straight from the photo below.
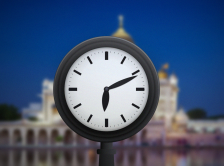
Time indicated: 6:11
